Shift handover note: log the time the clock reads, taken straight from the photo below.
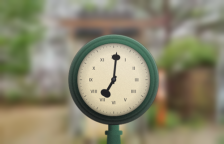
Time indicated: 7:01
